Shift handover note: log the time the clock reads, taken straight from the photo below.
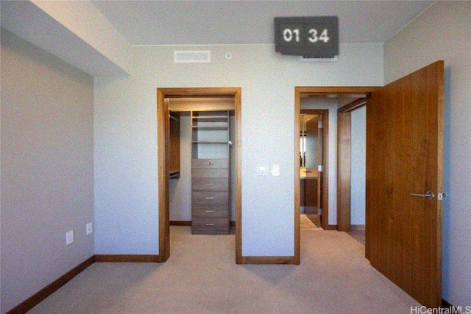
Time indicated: 1:34
